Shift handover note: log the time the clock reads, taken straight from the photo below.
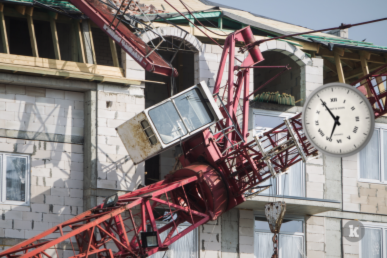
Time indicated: 6:55
